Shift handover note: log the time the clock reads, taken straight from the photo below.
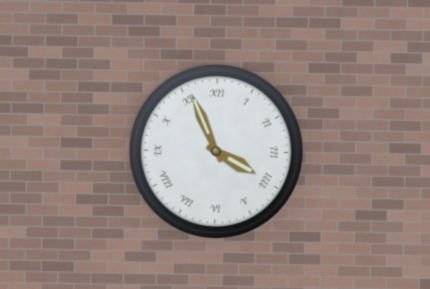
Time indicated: 3:56
